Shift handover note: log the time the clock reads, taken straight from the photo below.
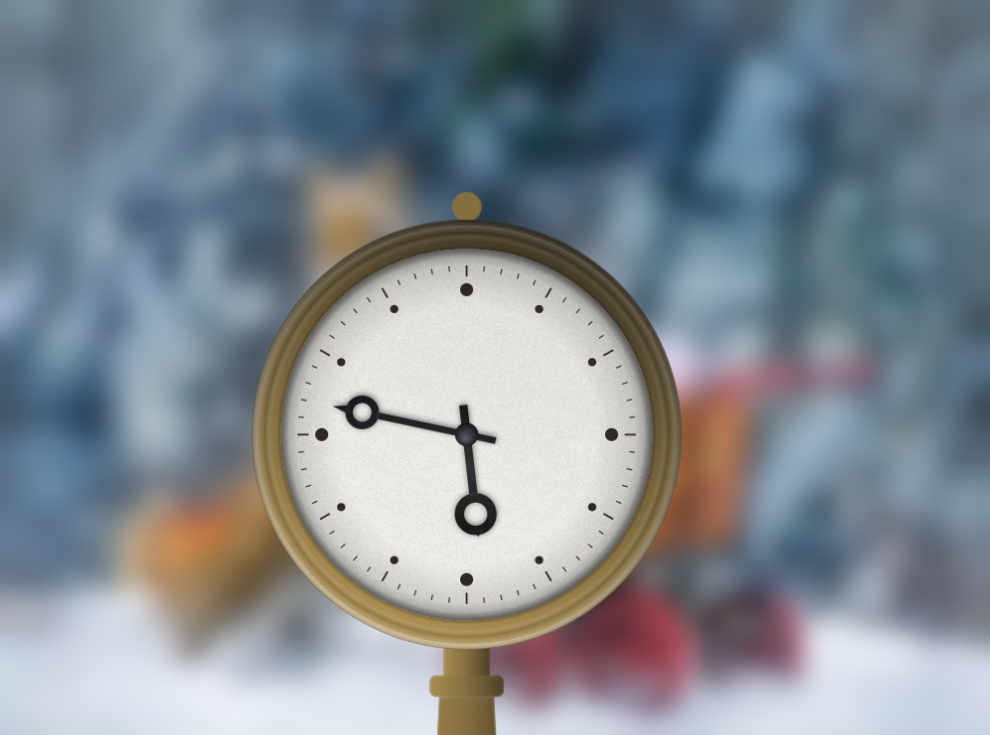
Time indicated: 5:47
